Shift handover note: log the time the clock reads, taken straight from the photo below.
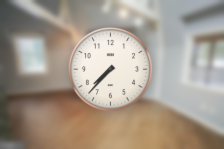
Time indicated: 7:37
